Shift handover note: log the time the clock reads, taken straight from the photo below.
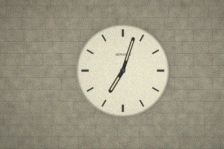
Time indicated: 7:03
